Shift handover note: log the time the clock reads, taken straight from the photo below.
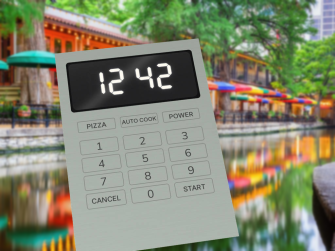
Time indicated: 12:42
